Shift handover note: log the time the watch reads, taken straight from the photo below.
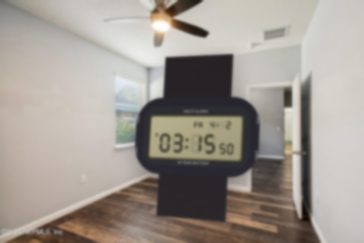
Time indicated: 3:15
